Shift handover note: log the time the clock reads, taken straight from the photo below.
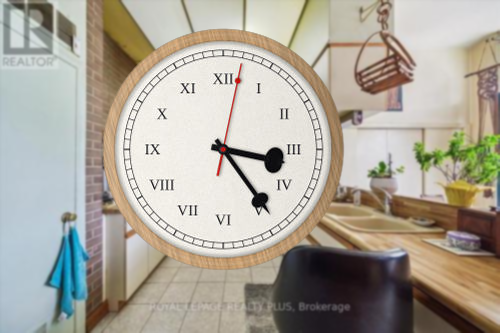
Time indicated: 3:24:02
